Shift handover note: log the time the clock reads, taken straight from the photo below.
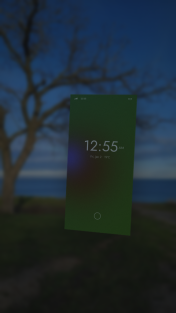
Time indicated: 12:55
